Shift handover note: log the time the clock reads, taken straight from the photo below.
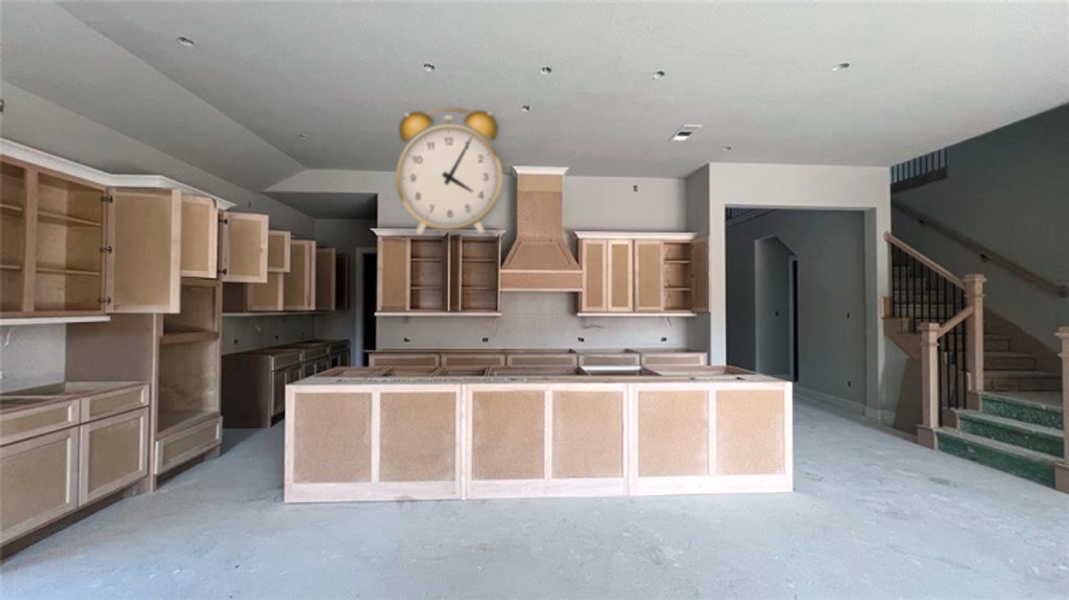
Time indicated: 4:05
